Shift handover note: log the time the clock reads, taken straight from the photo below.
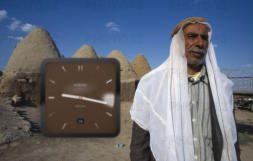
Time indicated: 9:17
